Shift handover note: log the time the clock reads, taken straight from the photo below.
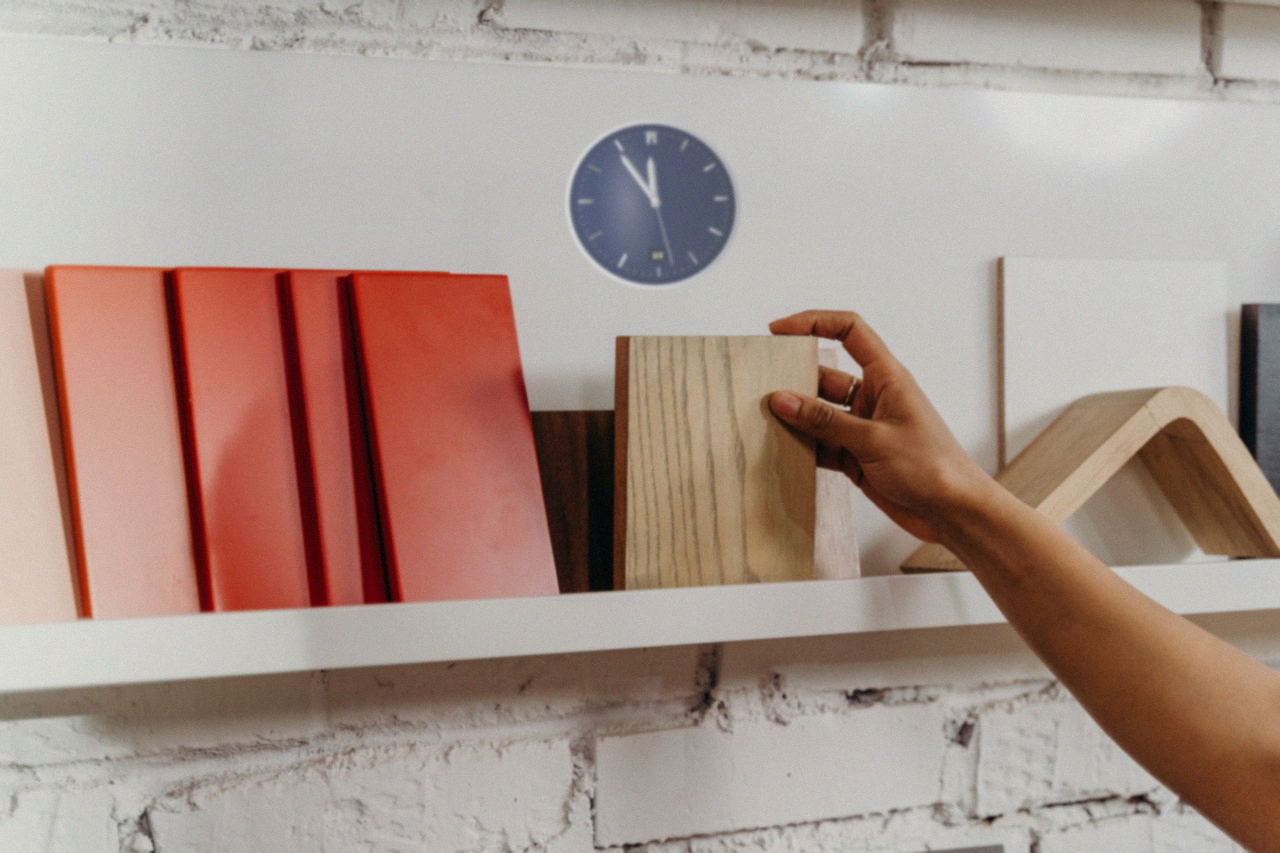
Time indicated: 11:54:28
